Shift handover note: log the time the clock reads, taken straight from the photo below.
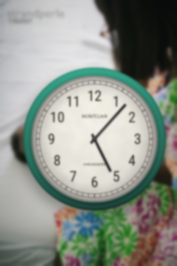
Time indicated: 5:07
